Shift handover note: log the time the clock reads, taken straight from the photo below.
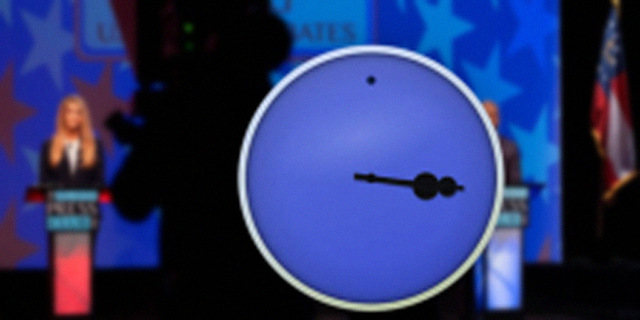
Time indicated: 3:16
